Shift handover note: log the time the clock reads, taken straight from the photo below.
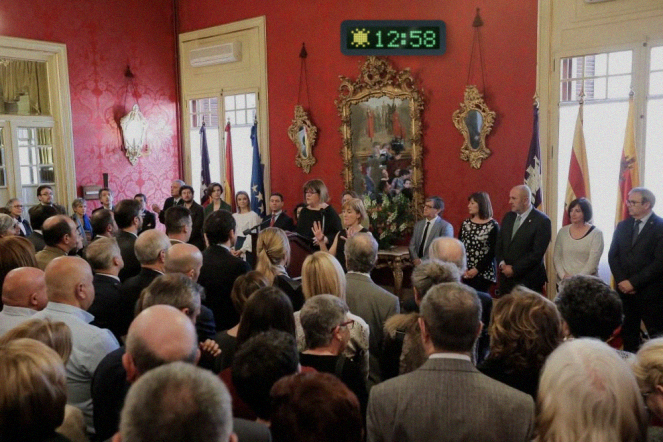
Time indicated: 12:58
